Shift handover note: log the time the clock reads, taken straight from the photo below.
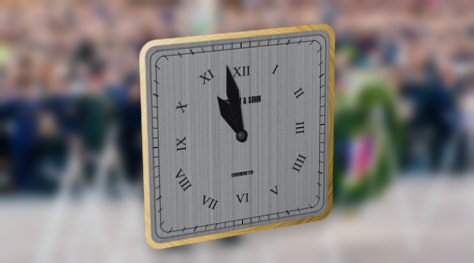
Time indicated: 10:58
